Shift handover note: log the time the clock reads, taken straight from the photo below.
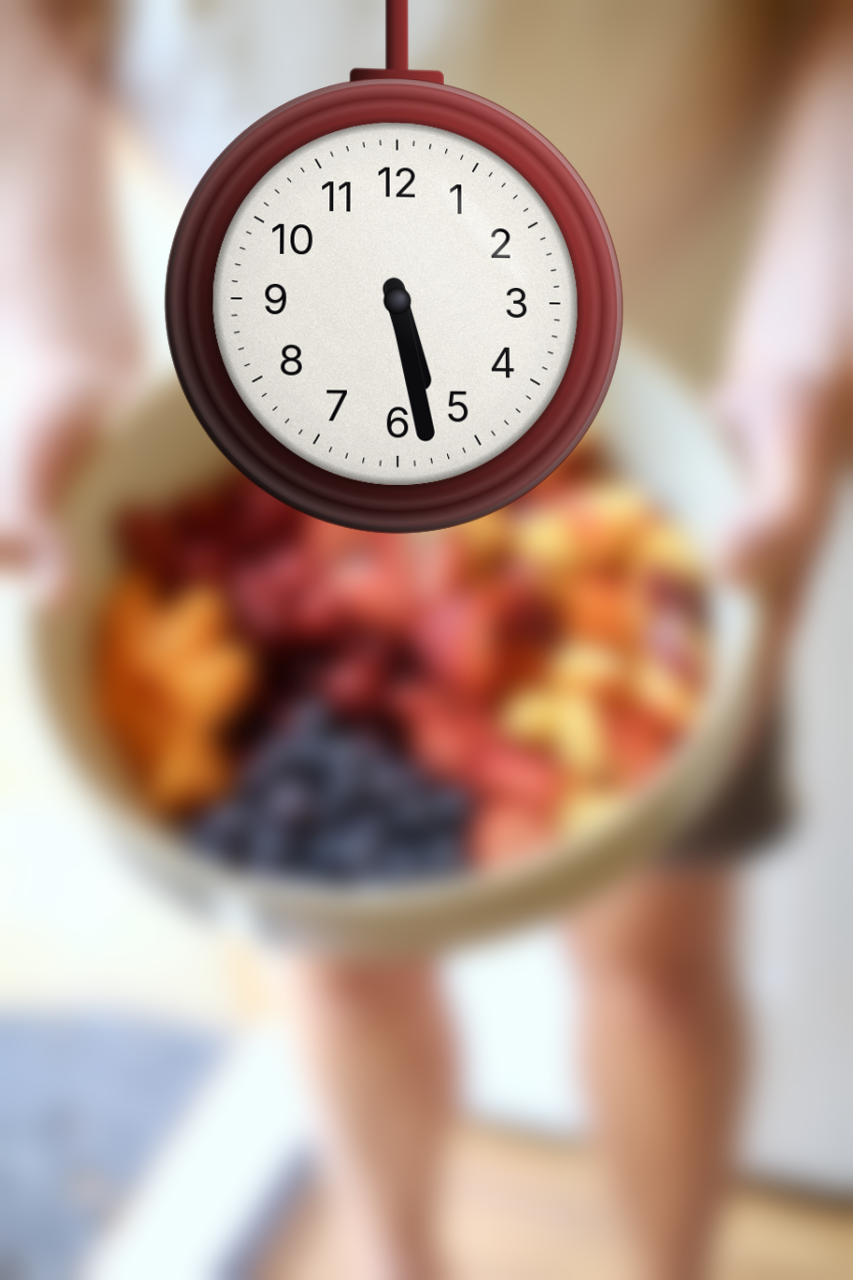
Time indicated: 5:28
